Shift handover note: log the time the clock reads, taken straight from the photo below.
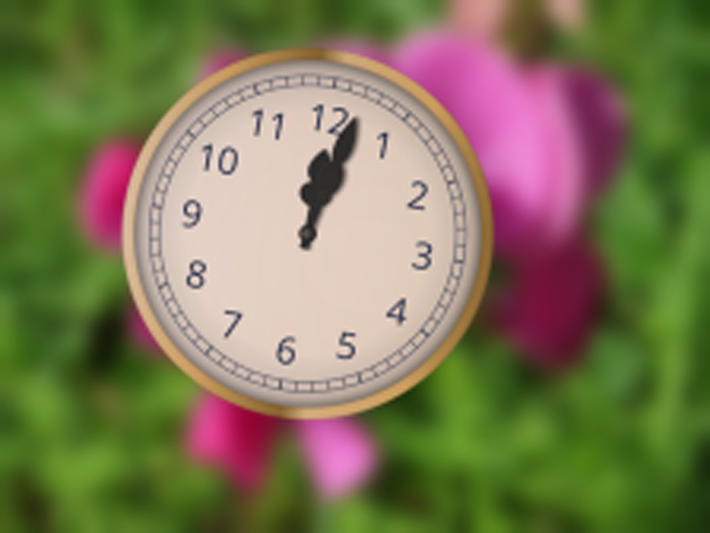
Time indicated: 12:02
